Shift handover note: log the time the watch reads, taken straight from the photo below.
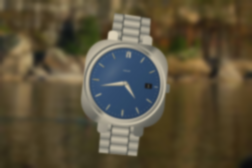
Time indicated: 4:43
